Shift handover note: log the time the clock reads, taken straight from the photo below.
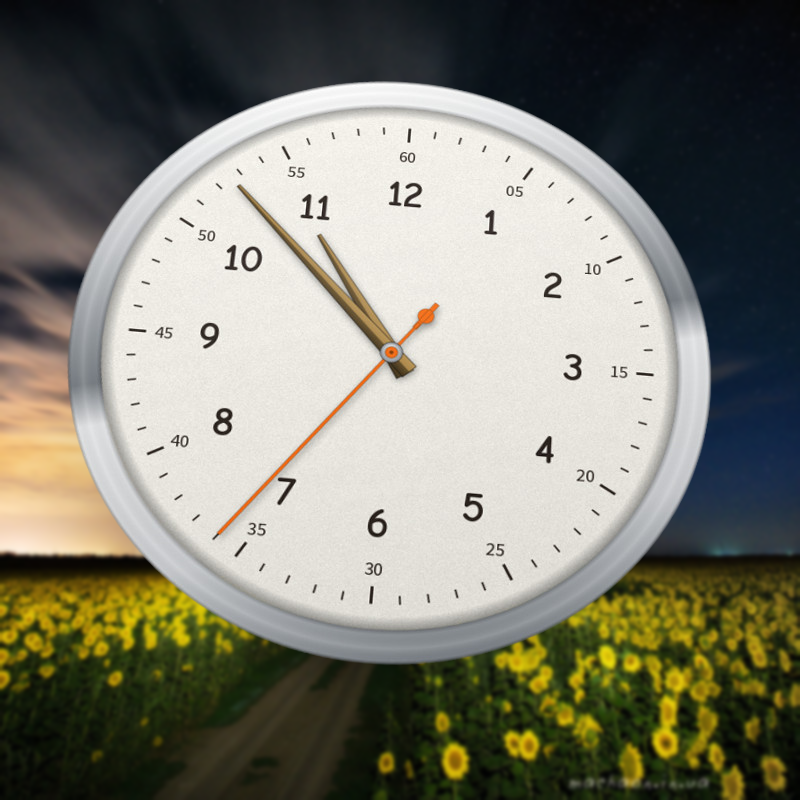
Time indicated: 10:52:36
